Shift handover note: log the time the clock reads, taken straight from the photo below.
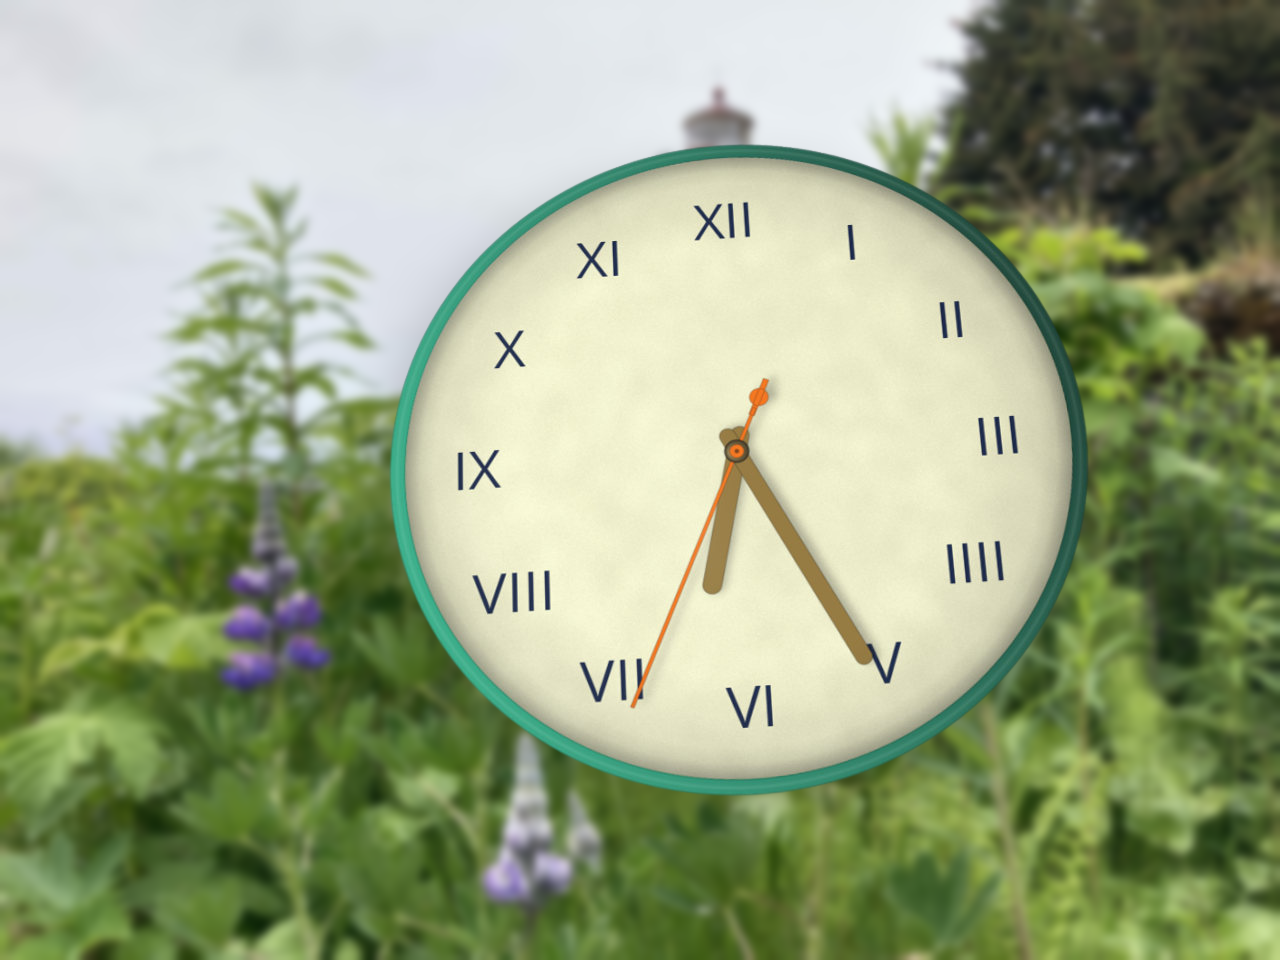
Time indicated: 6:25:34
